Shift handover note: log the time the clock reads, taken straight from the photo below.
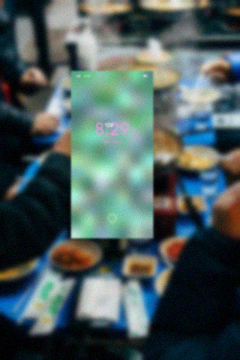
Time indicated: 8:29
